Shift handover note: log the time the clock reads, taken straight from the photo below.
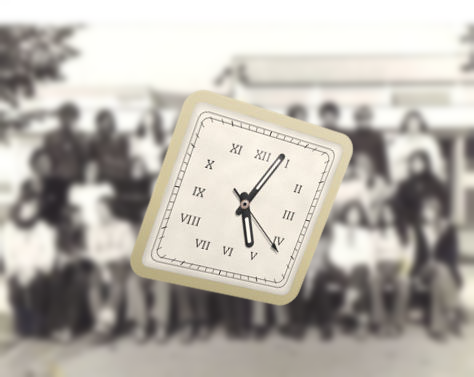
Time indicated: 5:03:21
